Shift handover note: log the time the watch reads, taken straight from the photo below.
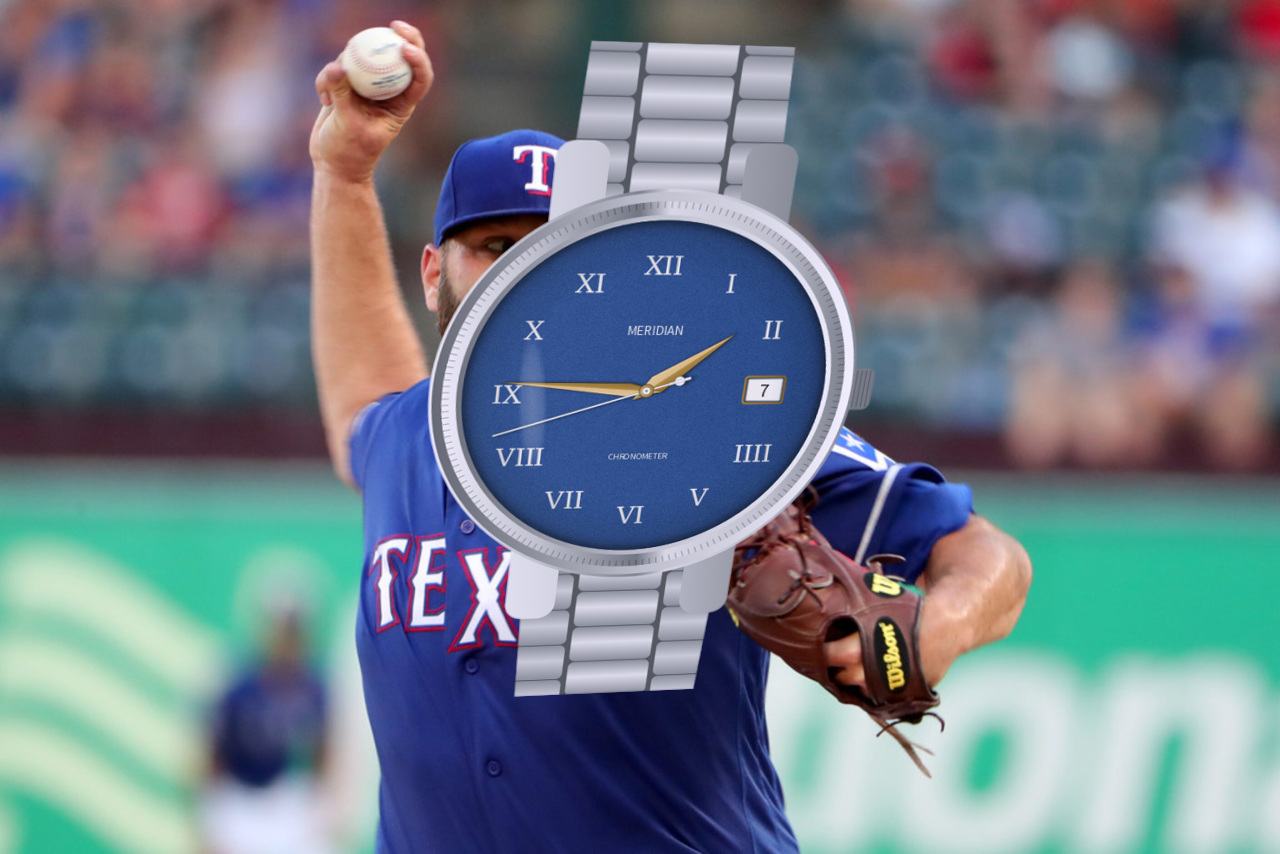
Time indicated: 1:45:42
